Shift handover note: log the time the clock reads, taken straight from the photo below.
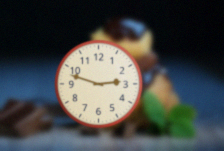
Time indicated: 2:48
